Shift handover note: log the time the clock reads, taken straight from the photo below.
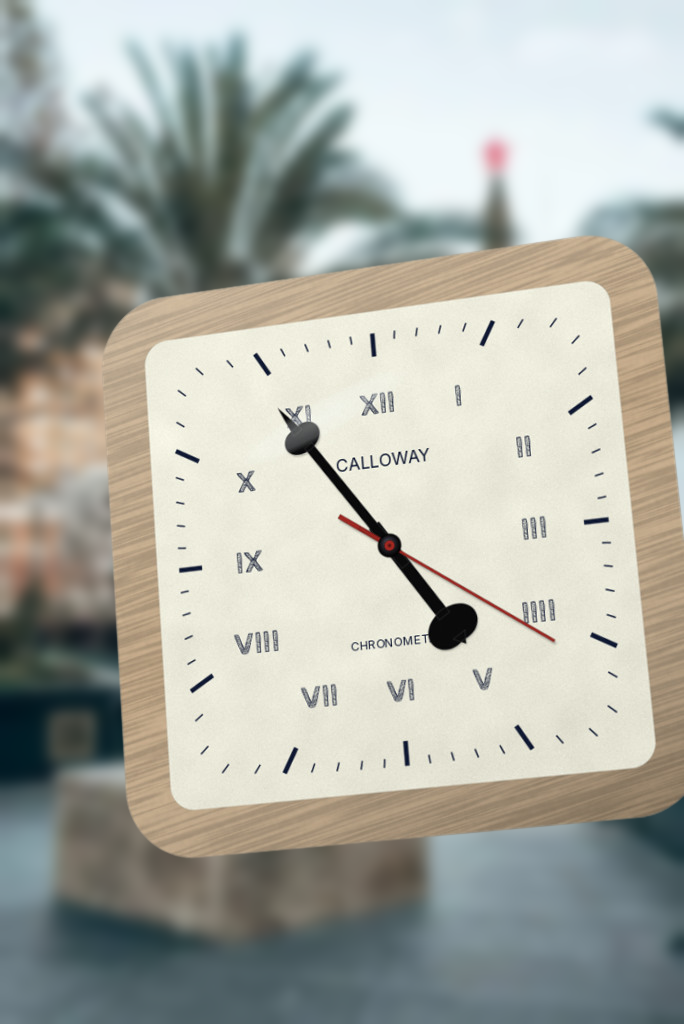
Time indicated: 4:54:21
